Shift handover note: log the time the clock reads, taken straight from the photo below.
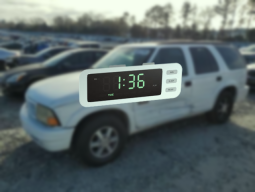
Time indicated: 1:36
